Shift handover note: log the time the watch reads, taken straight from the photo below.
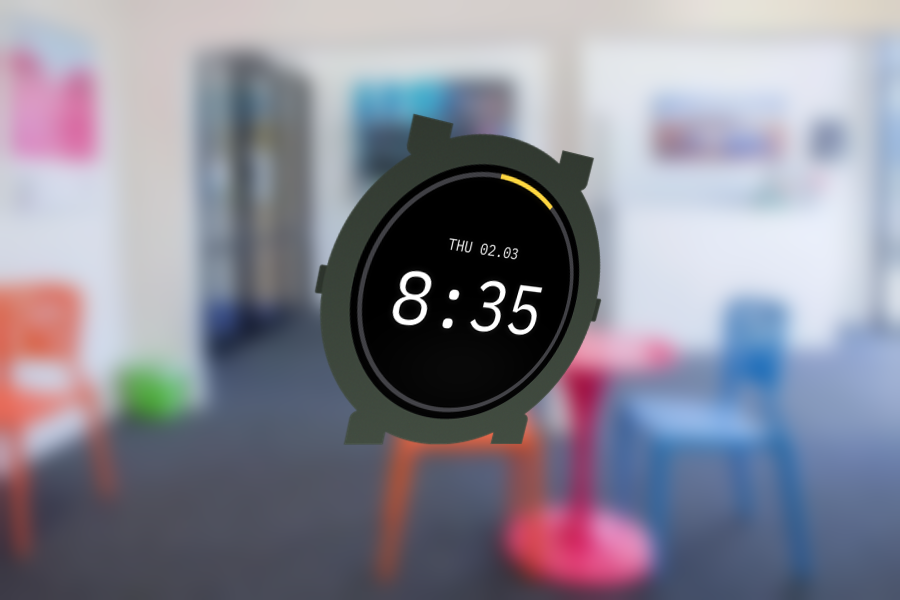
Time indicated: 8:35
